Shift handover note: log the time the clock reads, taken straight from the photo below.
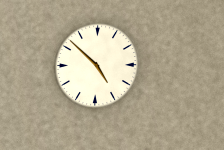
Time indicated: 4:52
